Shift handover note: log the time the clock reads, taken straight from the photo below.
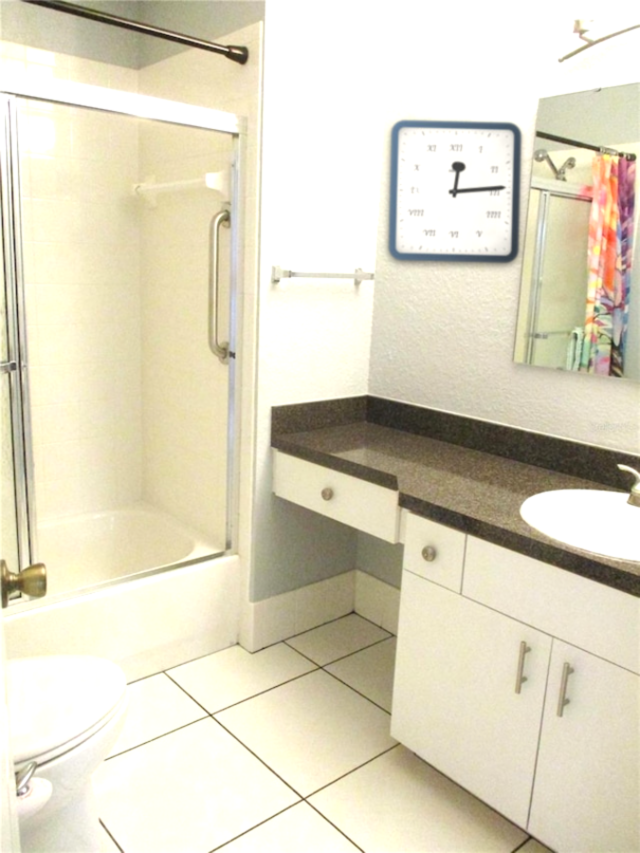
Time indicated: 12:14
